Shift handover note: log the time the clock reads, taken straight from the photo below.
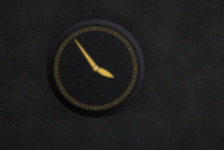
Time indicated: 3:54
